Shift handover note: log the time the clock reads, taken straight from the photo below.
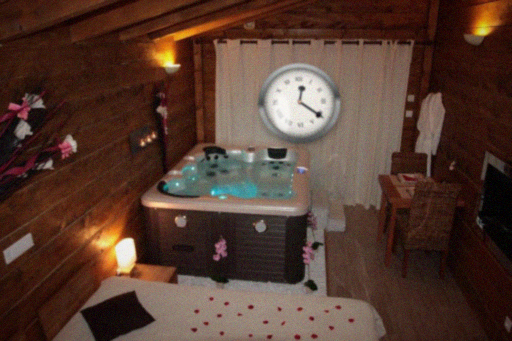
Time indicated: 12:21
